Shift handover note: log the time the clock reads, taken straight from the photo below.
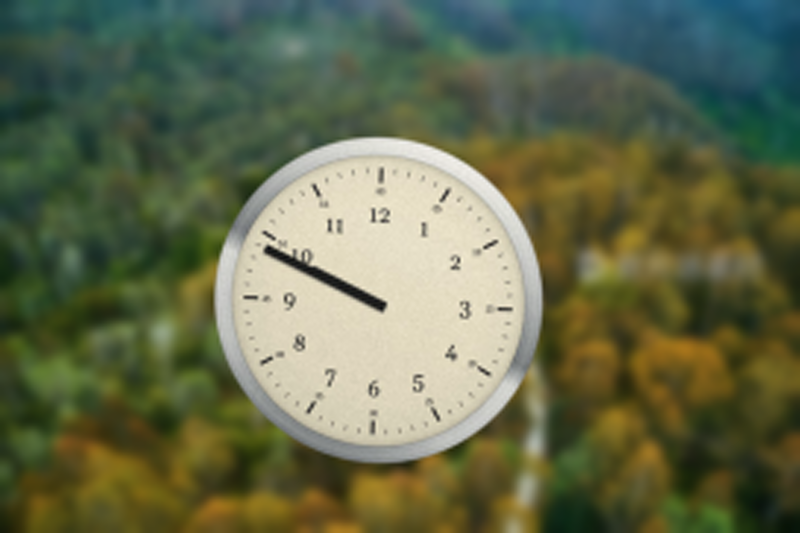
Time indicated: 9:49
